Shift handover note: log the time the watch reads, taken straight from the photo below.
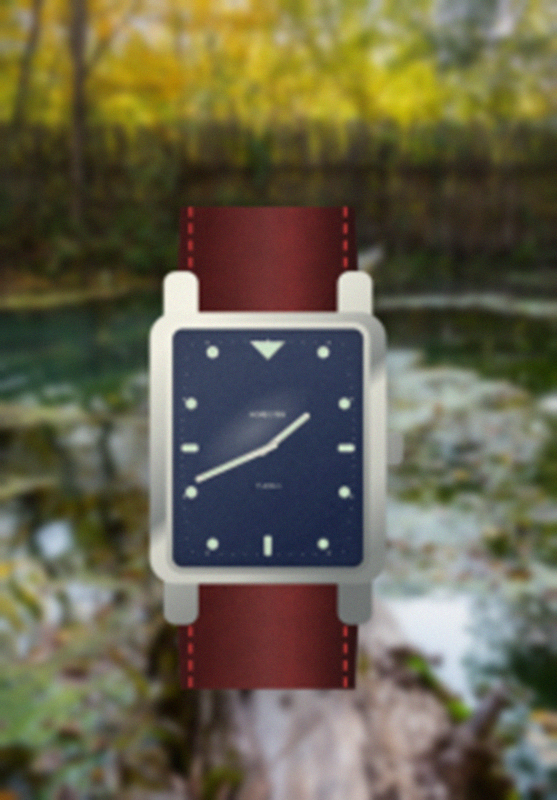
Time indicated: 1:41
